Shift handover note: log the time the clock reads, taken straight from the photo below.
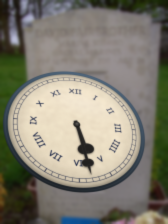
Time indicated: 5:28
